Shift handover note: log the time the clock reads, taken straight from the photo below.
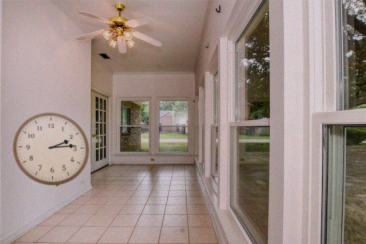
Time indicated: 2:14
